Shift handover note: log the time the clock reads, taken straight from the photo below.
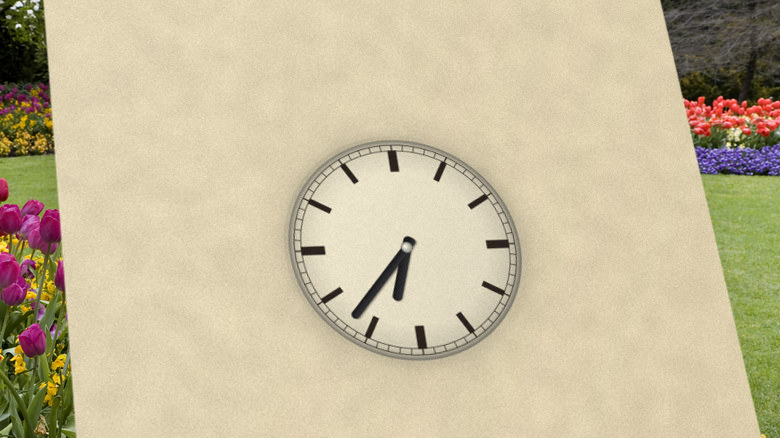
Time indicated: 6:37
